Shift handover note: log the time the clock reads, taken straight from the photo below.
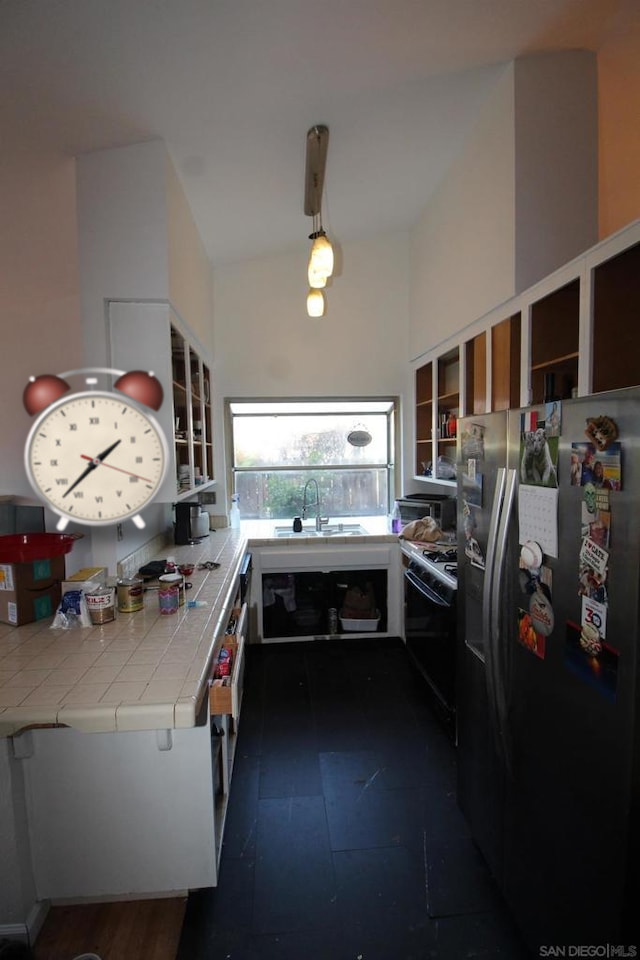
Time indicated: 1:37:19
